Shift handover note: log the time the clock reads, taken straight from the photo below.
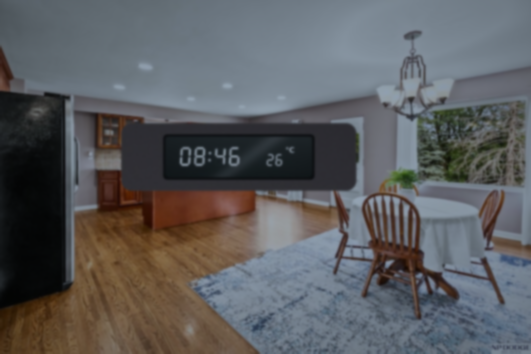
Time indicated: 8:46
